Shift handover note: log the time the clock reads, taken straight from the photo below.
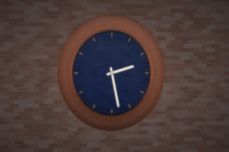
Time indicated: 2:28
